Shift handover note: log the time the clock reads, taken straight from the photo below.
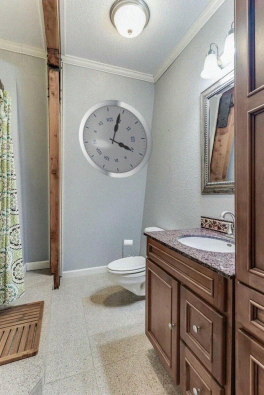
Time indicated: 4:04
